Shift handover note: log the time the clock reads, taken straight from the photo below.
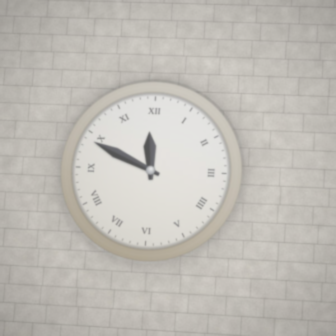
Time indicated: 11:49
